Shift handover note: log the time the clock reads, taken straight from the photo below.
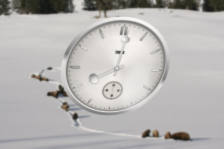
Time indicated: 8:01
